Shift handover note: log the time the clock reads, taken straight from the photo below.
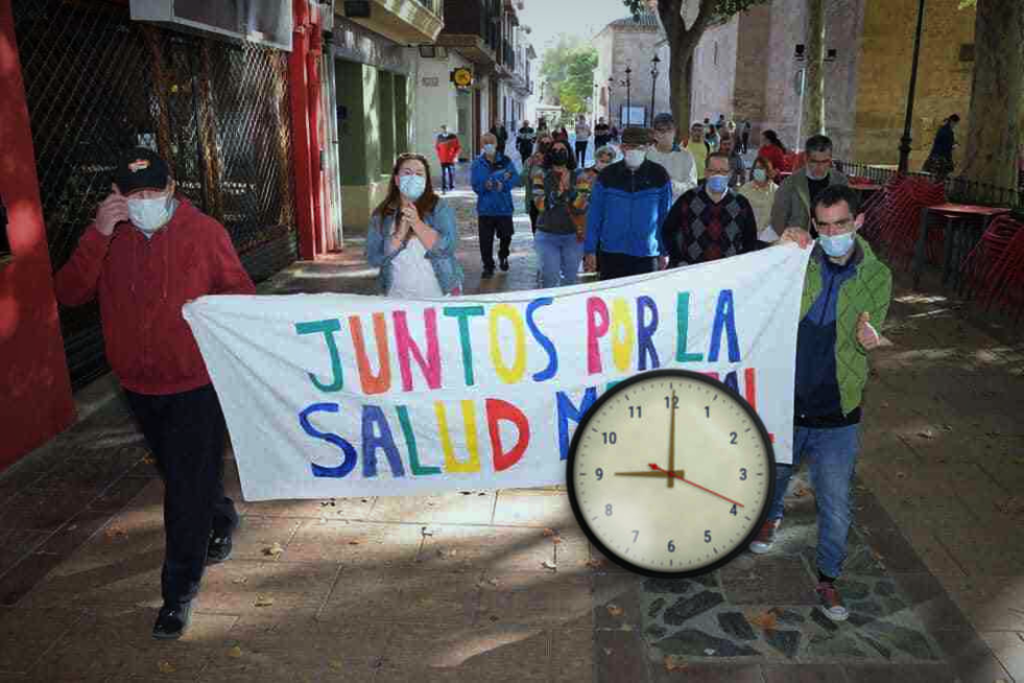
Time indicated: 9:00:19
